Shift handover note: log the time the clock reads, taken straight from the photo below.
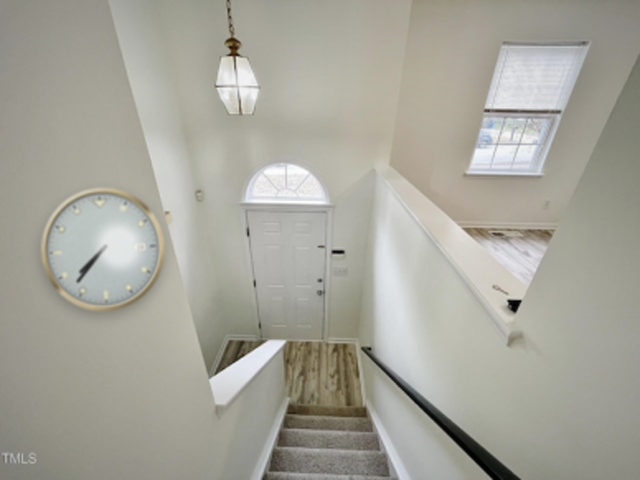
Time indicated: 7:37
